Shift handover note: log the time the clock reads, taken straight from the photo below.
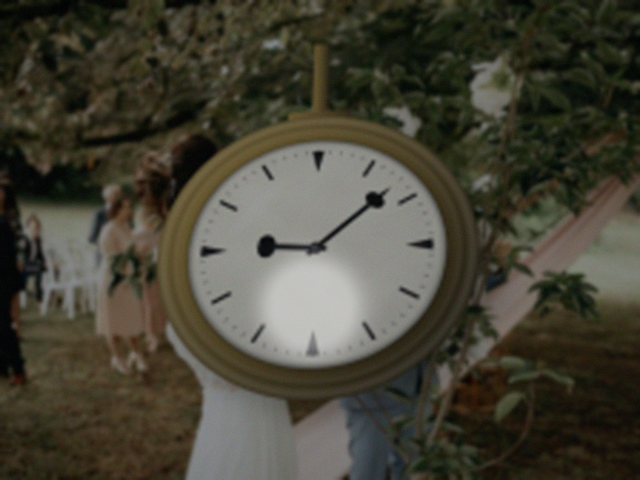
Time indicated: 9:08
